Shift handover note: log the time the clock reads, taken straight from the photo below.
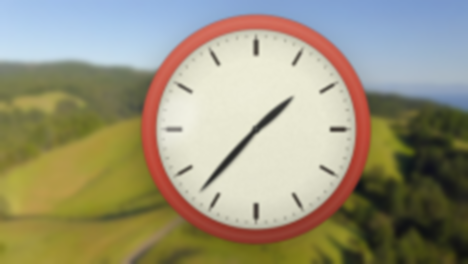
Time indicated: 1:37
